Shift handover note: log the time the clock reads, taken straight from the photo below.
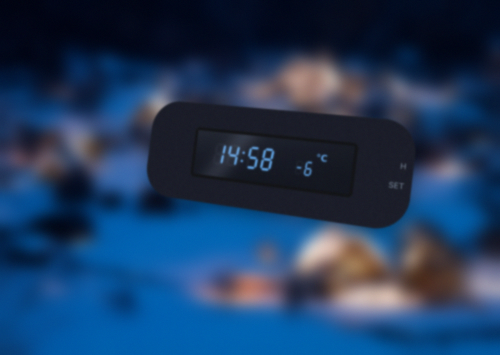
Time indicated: 14:58
